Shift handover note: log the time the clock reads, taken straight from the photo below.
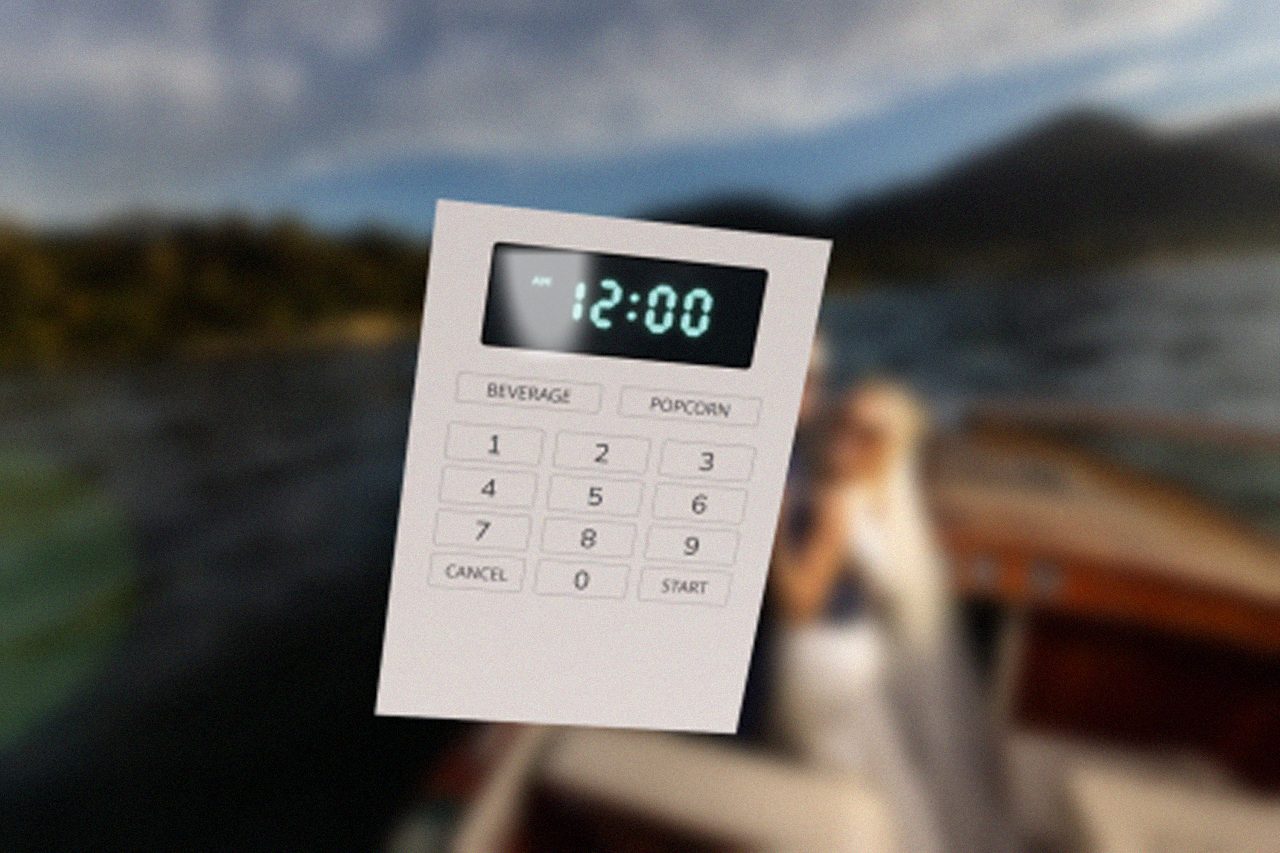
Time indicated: 12:00
